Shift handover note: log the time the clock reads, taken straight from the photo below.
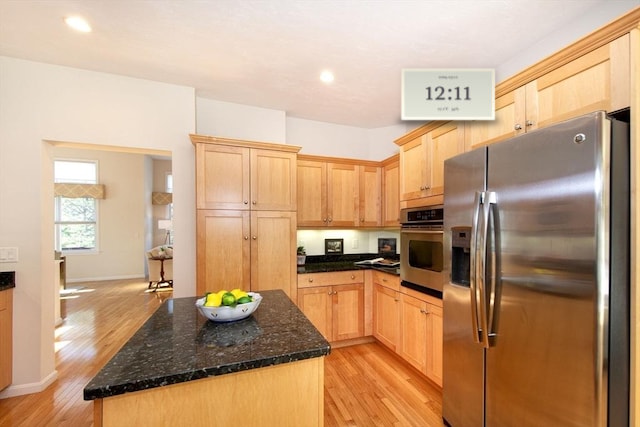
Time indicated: 12:11
